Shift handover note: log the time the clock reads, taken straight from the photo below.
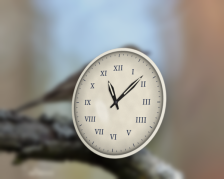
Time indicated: 11:08
